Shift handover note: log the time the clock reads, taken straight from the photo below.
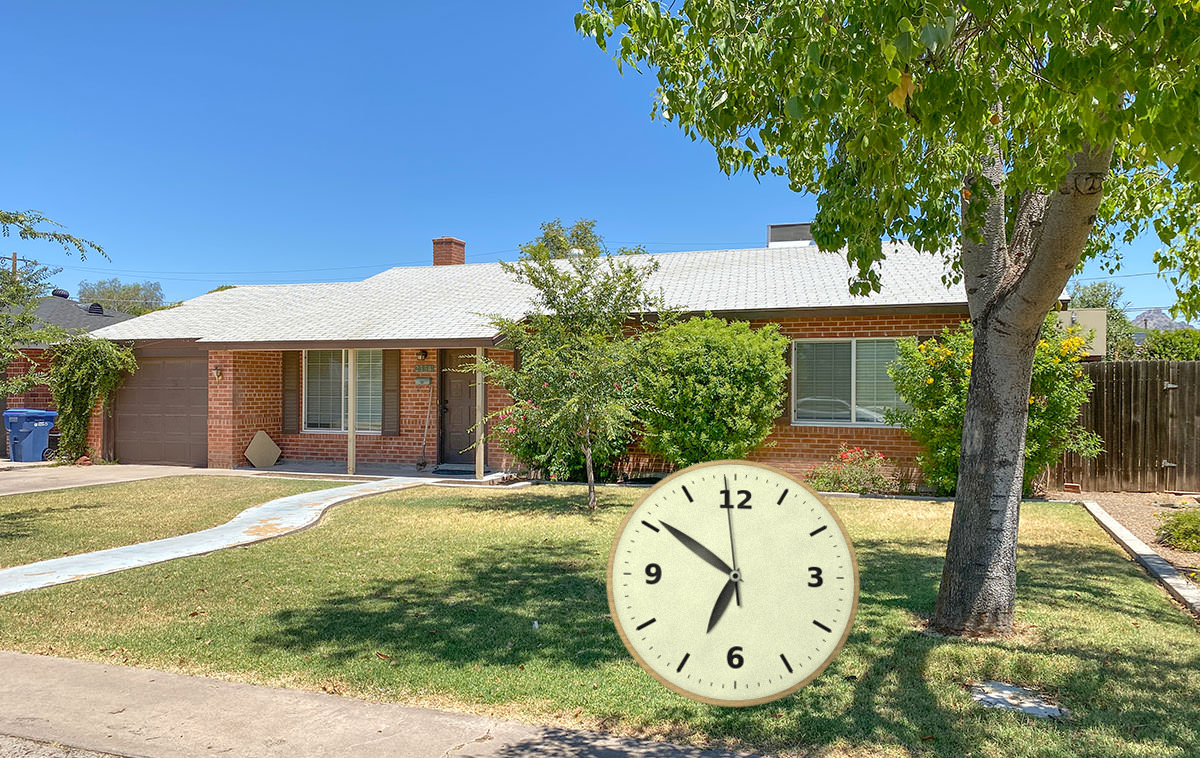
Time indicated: 6:50:59
